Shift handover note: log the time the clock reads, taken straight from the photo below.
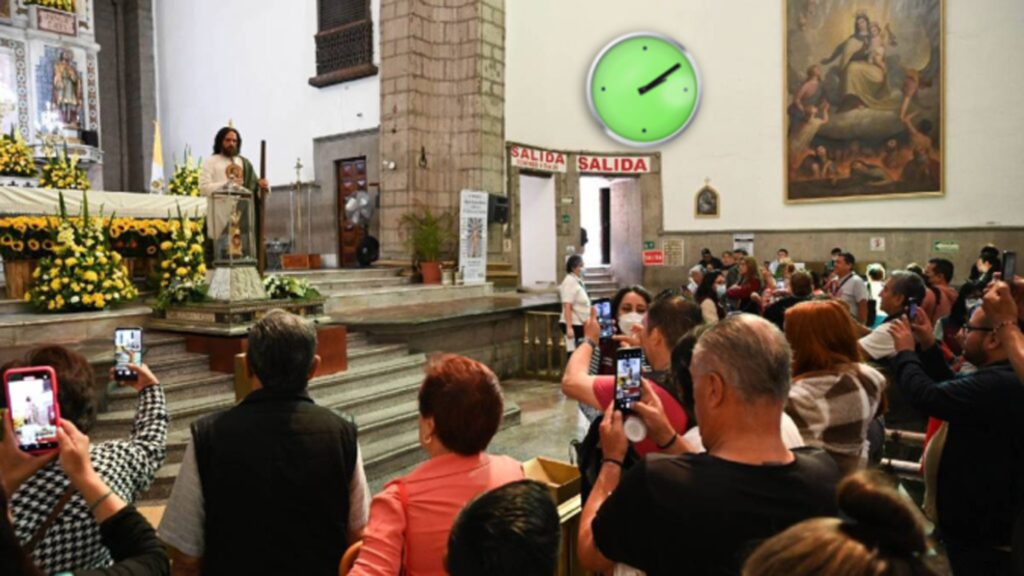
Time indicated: 2:09
